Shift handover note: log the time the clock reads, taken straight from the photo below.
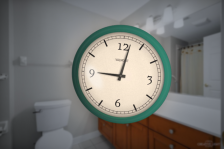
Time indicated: 9:02
